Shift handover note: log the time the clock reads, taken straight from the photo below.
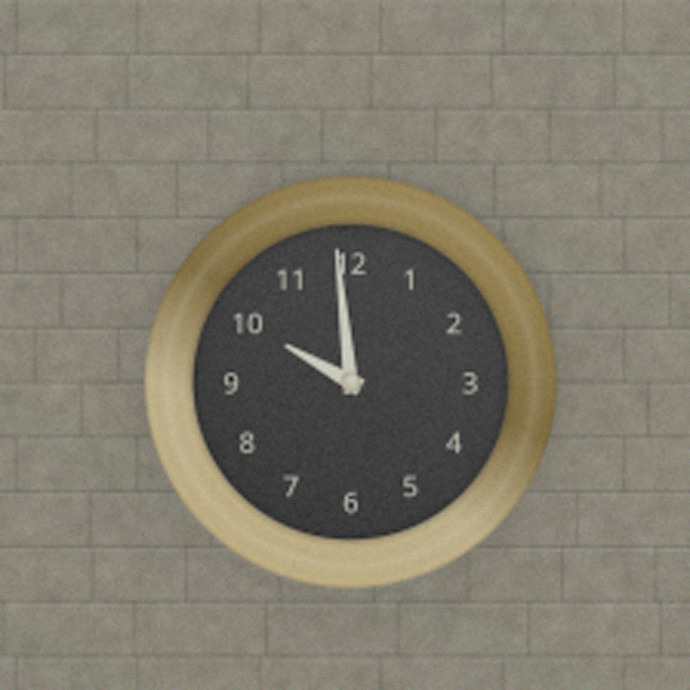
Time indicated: 9:59
